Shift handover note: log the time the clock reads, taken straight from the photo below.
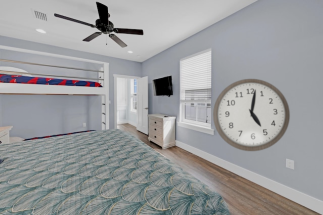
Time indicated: 5:02
